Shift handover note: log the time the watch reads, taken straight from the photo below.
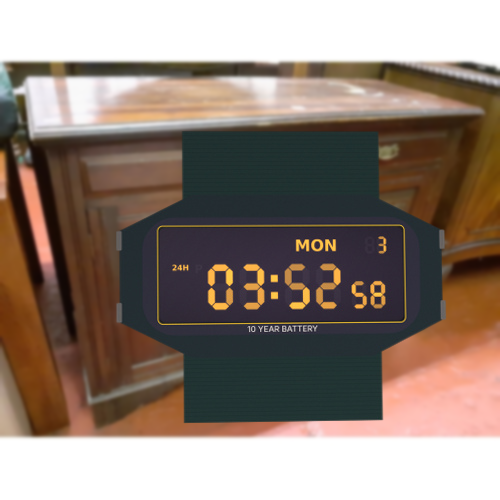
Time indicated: 3:52:58
